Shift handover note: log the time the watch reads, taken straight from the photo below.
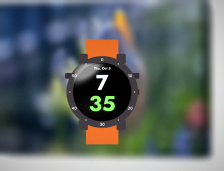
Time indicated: 7:35
